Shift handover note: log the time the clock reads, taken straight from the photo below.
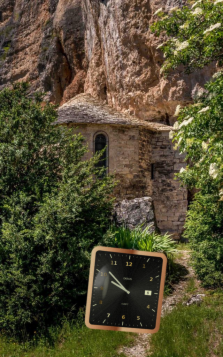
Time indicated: 9:52
